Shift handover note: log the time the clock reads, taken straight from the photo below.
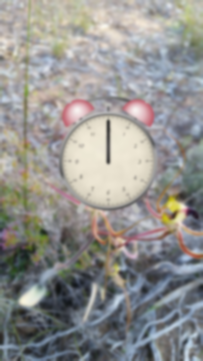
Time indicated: 12:00
